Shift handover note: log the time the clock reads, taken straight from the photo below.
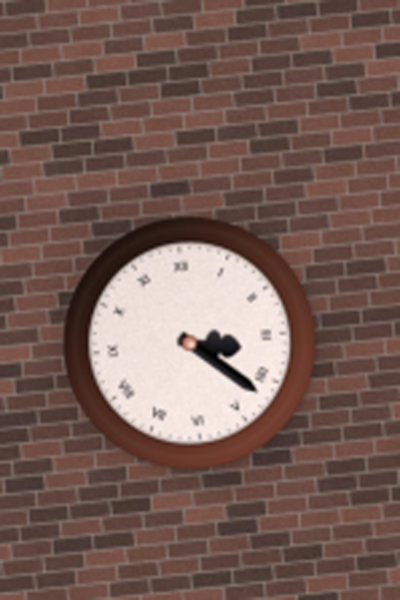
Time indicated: 3:22
